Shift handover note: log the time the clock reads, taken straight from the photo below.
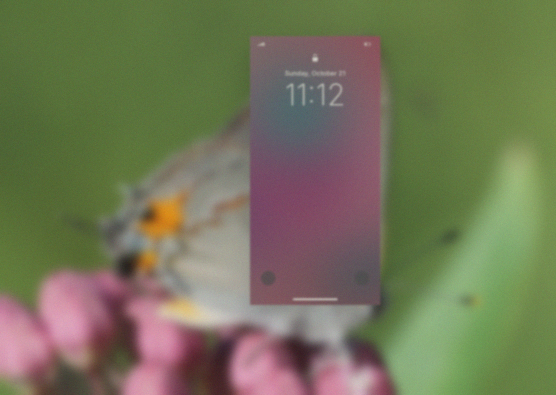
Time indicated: 11:12
